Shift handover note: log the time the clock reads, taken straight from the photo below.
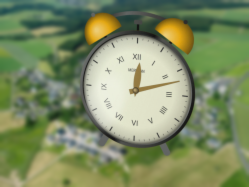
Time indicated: 12:12
